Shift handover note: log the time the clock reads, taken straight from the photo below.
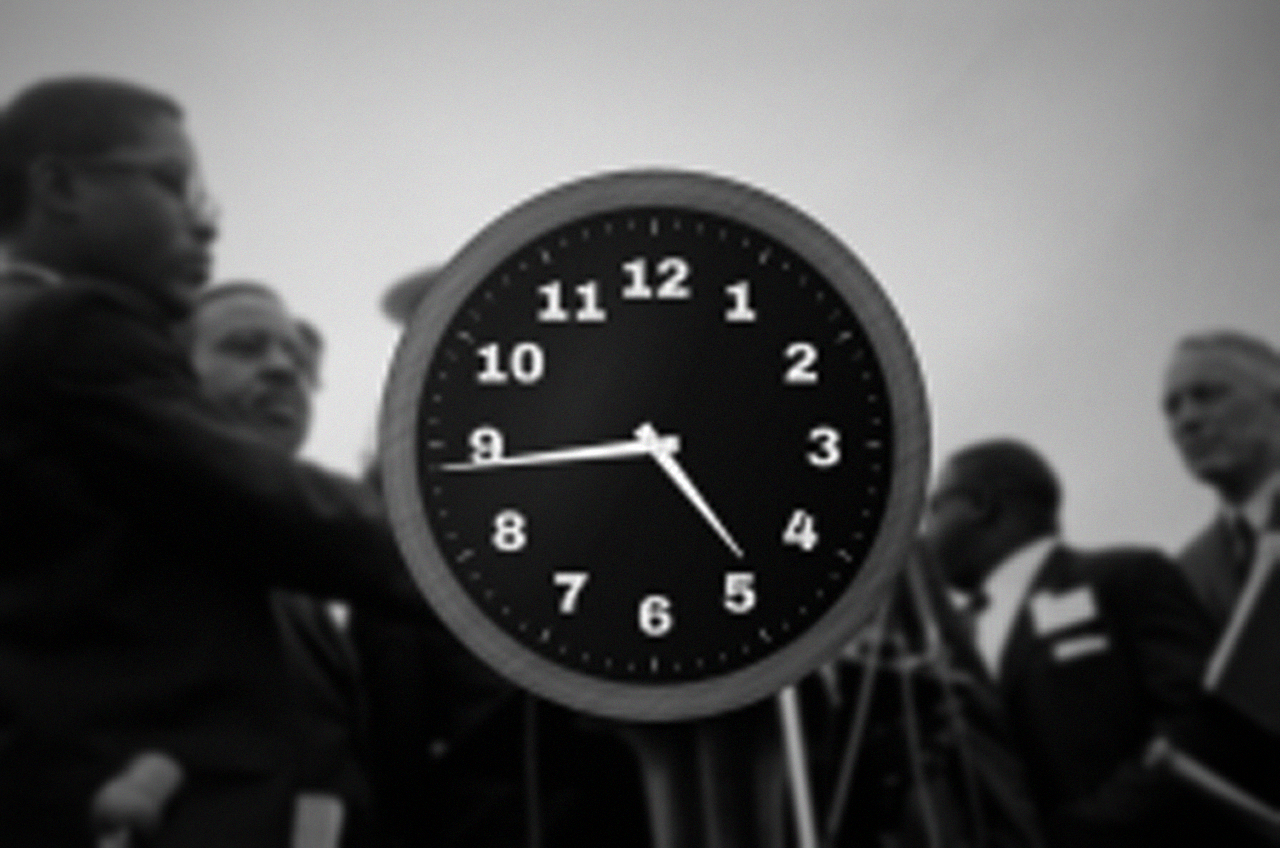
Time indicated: 4:44
